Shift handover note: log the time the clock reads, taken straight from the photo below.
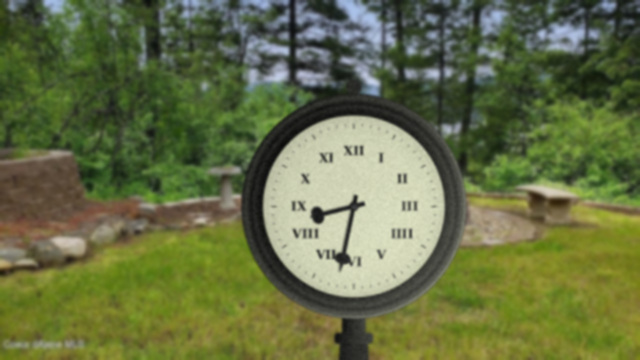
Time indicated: 8:32
